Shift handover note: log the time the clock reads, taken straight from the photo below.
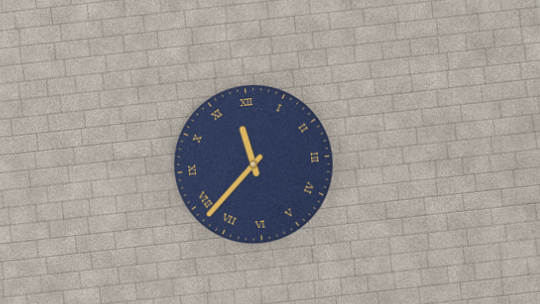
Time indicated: 11:38
